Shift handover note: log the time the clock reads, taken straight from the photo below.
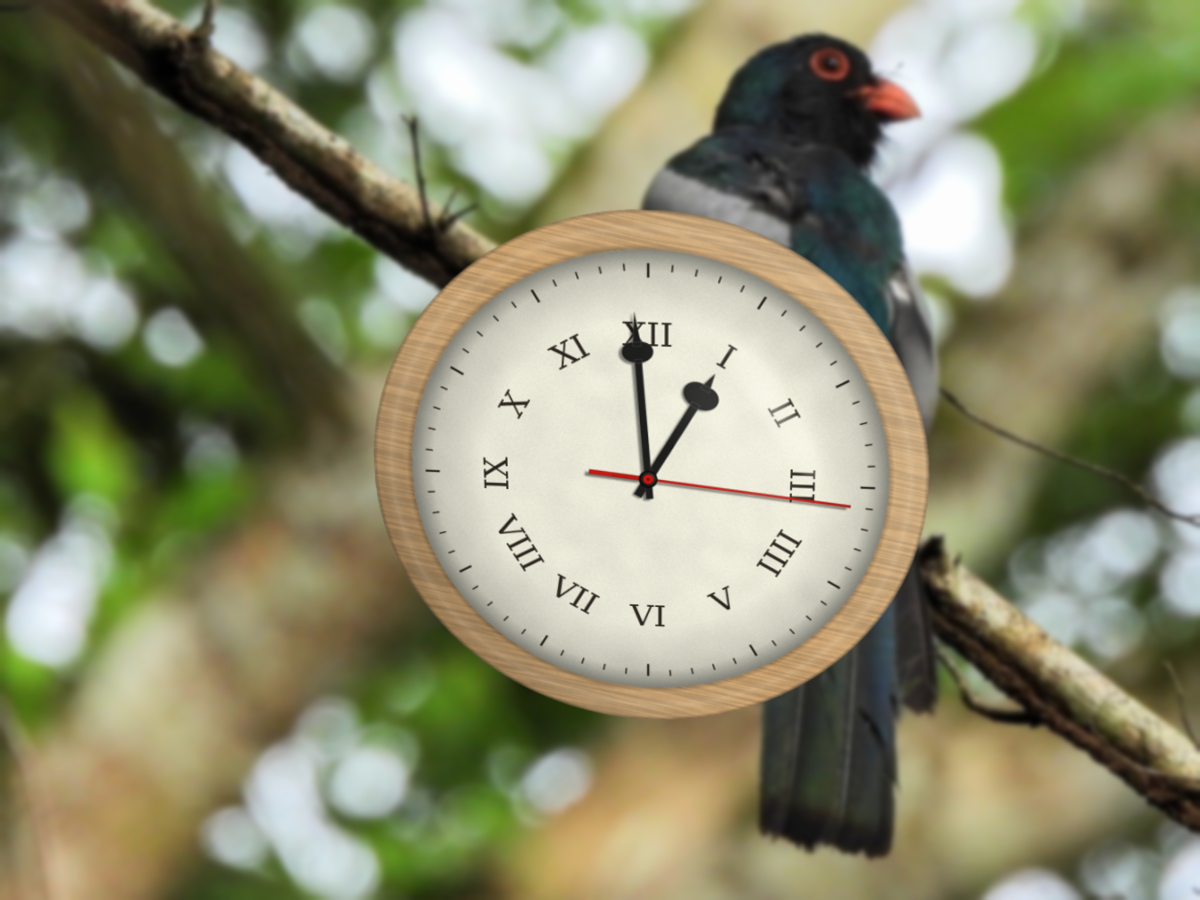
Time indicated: 12:59:16
